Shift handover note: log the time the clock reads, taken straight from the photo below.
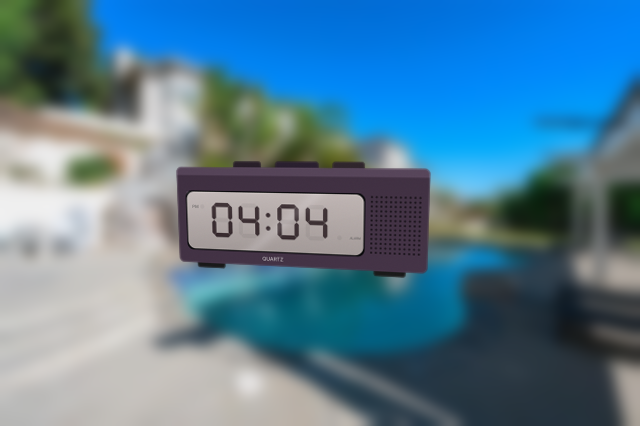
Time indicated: 4:04
